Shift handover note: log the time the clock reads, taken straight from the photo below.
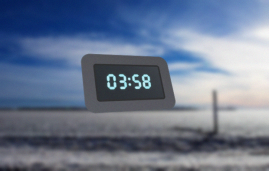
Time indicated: 3:58
